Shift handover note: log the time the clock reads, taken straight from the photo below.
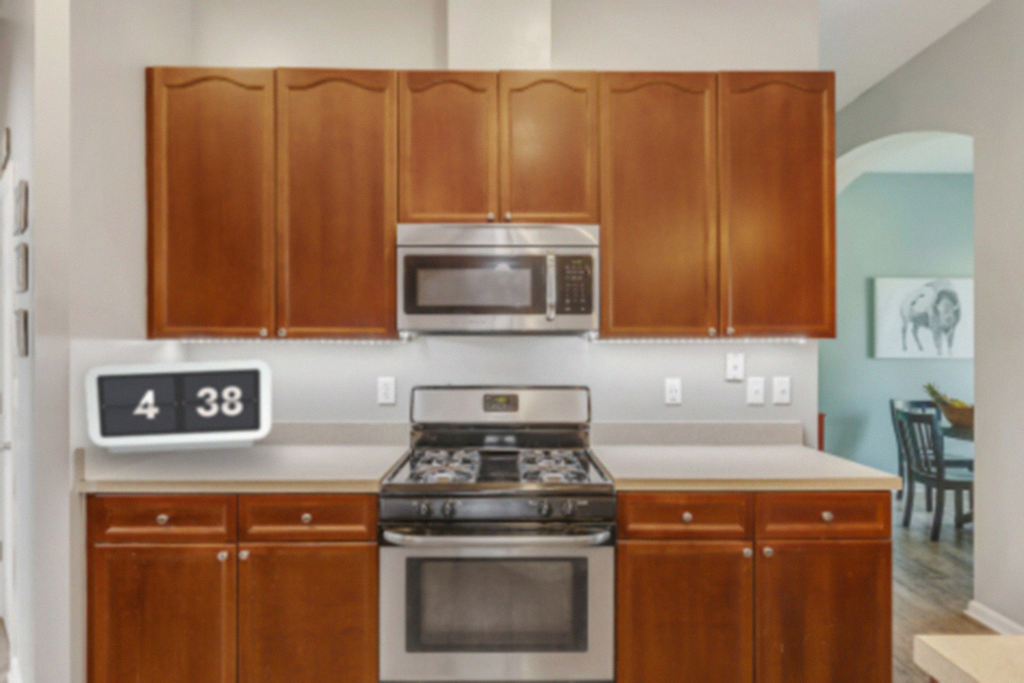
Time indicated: 4:38
